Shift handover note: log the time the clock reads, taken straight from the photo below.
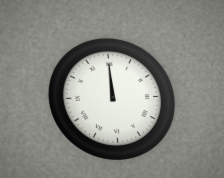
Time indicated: 12:00
